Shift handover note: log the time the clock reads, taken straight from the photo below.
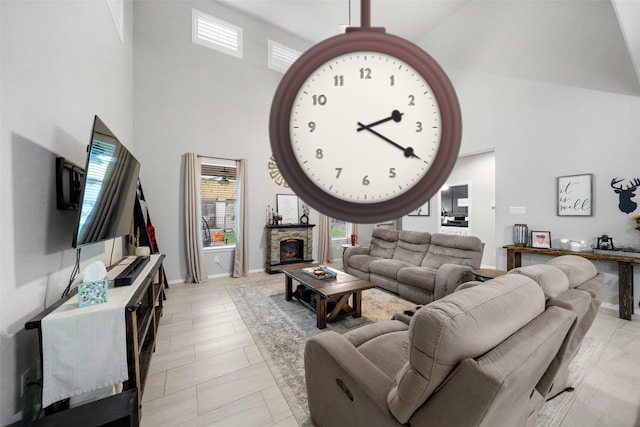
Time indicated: 2:20
